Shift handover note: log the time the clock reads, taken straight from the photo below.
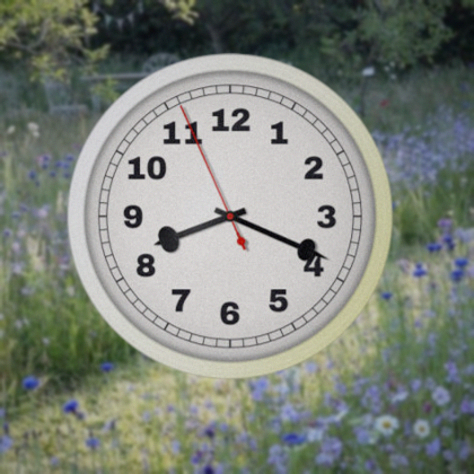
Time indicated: 8:18:56
